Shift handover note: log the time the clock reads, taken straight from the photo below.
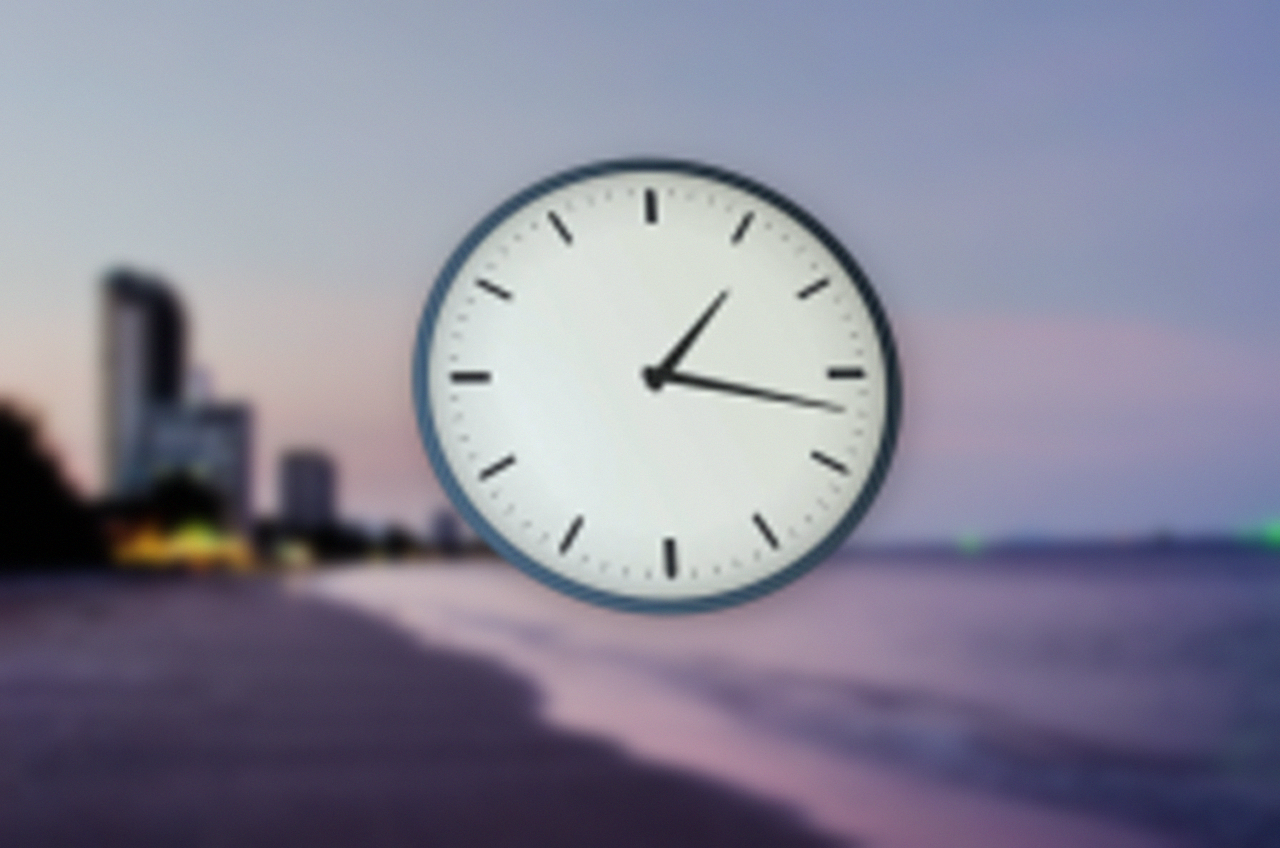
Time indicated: 1:17
